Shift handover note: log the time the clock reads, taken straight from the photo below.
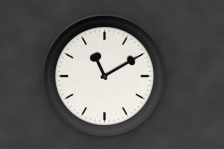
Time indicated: 11:10
